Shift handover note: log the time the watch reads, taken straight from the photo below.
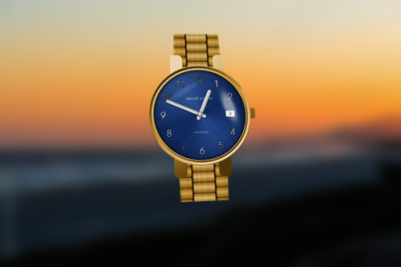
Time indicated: 12:49
